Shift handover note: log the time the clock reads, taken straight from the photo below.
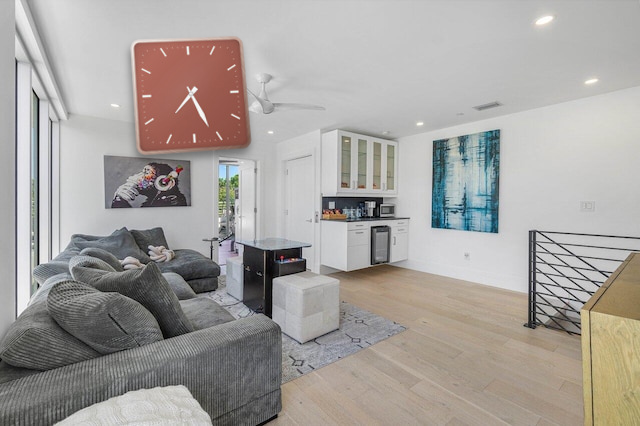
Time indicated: 7:26
